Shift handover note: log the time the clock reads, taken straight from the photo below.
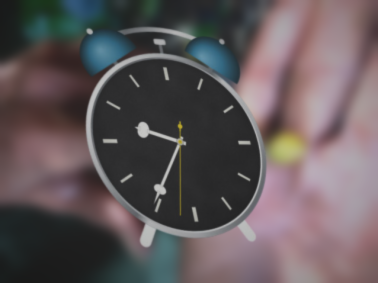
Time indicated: 9:35:32
